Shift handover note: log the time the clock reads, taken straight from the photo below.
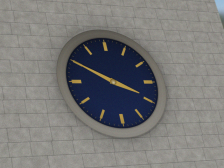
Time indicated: 3:50
